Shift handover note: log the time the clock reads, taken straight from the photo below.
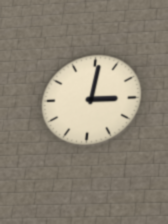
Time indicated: 3:01
